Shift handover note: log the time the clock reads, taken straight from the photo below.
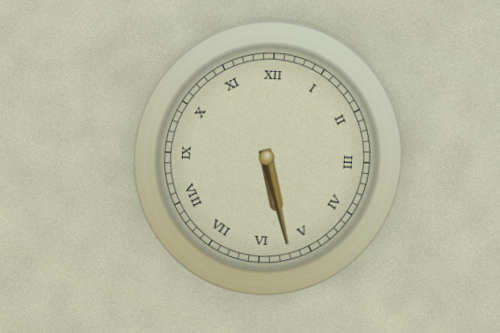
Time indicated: 5:27
